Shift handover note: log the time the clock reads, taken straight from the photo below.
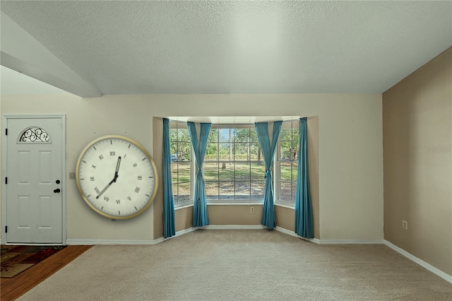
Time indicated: 12:38
